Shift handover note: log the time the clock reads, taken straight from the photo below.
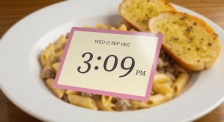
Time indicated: 3:09
